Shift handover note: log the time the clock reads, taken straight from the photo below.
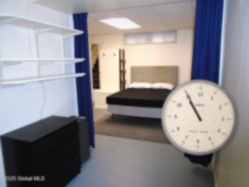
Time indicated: 10:55
